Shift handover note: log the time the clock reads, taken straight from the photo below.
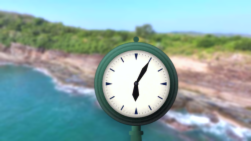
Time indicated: 6:05
